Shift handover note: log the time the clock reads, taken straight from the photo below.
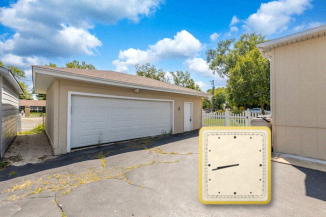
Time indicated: 8:43
